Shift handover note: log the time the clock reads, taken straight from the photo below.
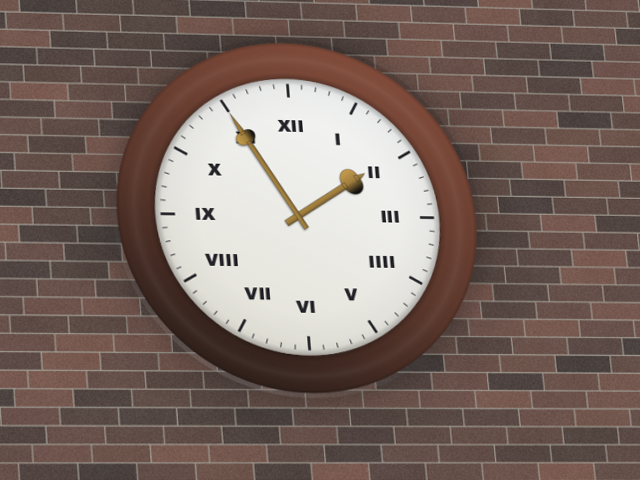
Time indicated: 1:55
